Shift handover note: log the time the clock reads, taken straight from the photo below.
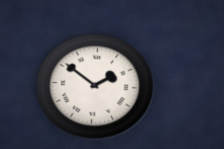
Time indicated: 1:51
